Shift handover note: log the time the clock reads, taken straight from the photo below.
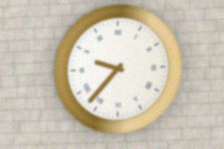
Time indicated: 9:37
